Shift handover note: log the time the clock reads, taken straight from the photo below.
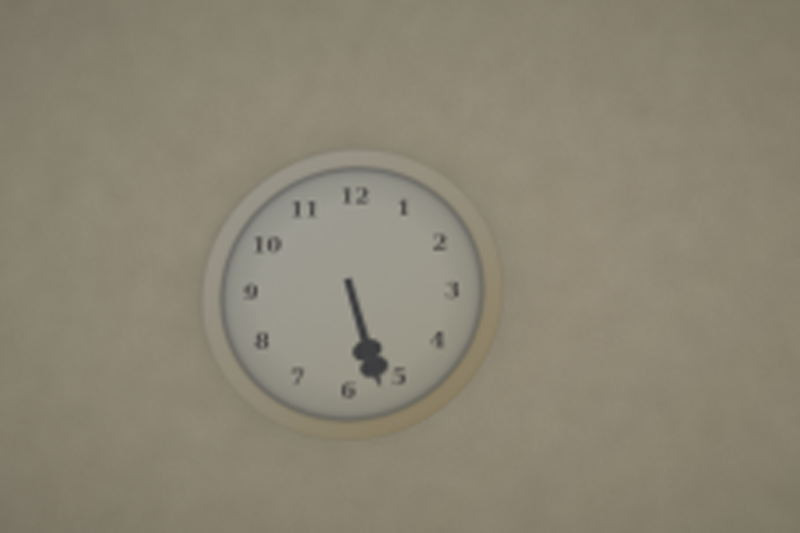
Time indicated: 5:27
